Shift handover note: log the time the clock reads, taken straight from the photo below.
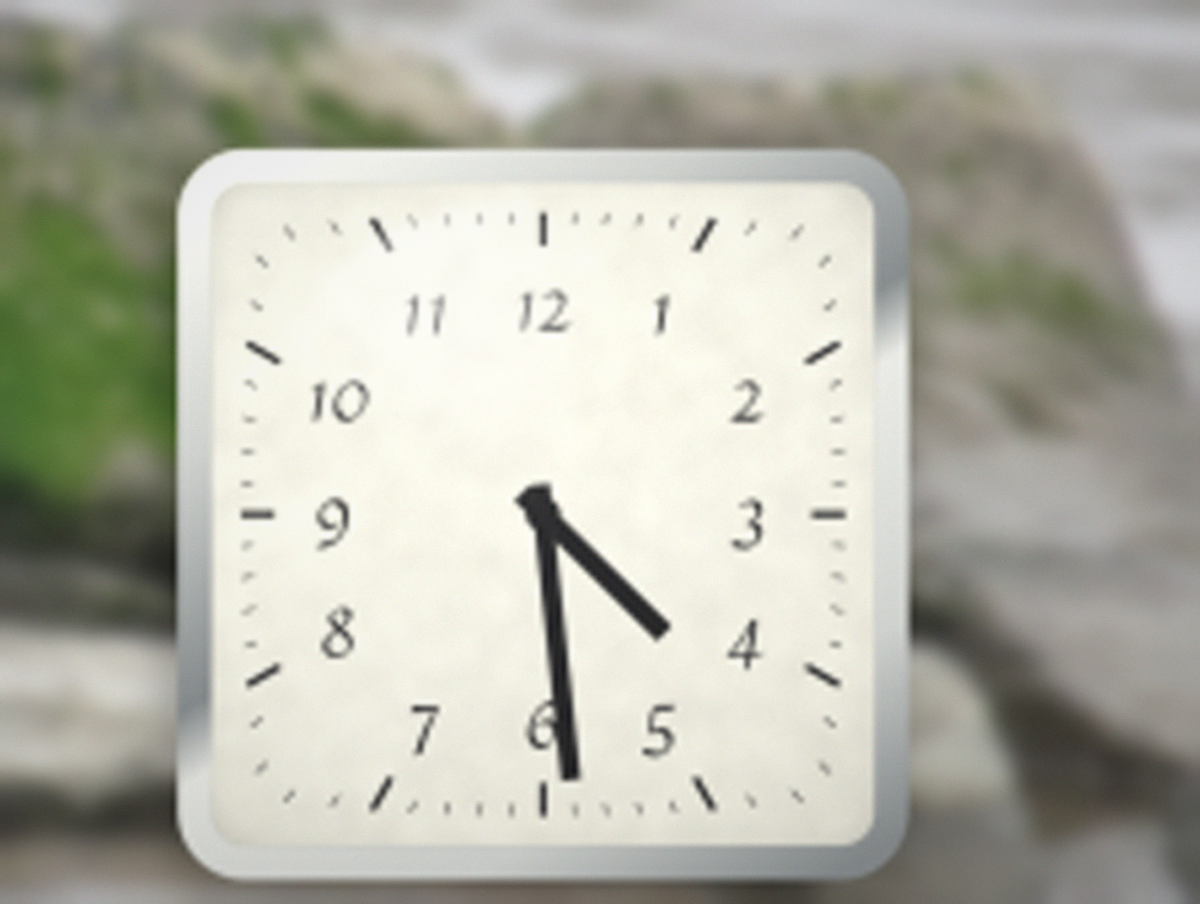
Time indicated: 4:29
